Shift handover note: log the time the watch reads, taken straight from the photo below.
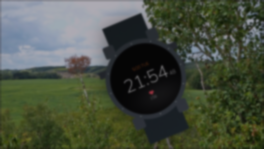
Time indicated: 21:54
